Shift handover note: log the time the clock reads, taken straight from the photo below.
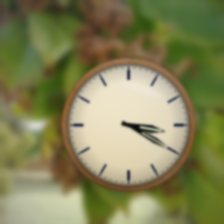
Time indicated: 3:20
